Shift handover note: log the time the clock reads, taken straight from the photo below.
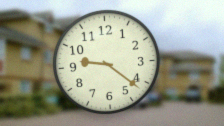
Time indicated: 9:22
